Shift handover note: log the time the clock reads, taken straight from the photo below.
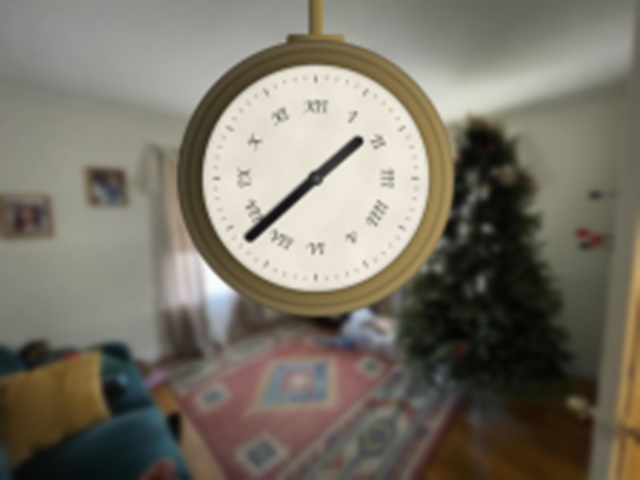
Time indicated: 1:38
